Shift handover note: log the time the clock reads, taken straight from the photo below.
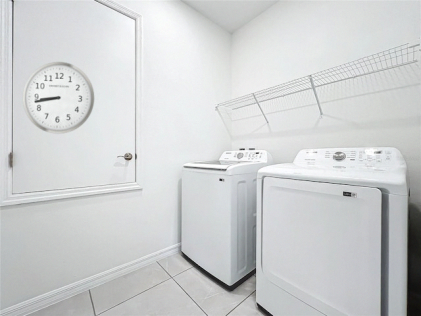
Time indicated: 8:43
